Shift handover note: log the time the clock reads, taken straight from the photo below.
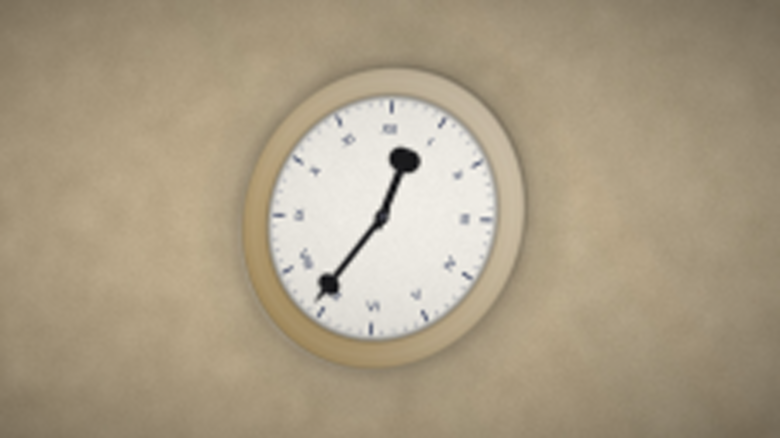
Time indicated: 12:36
